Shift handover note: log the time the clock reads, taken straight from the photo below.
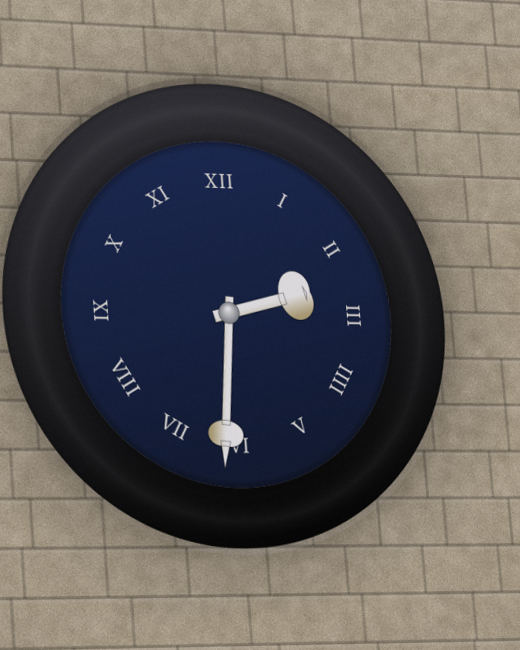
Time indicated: 2:31
